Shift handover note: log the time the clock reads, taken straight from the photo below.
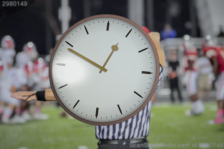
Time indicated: 12:49
